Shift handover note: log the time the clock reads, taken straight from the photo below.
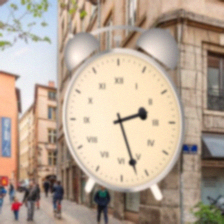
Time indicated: 2:27
